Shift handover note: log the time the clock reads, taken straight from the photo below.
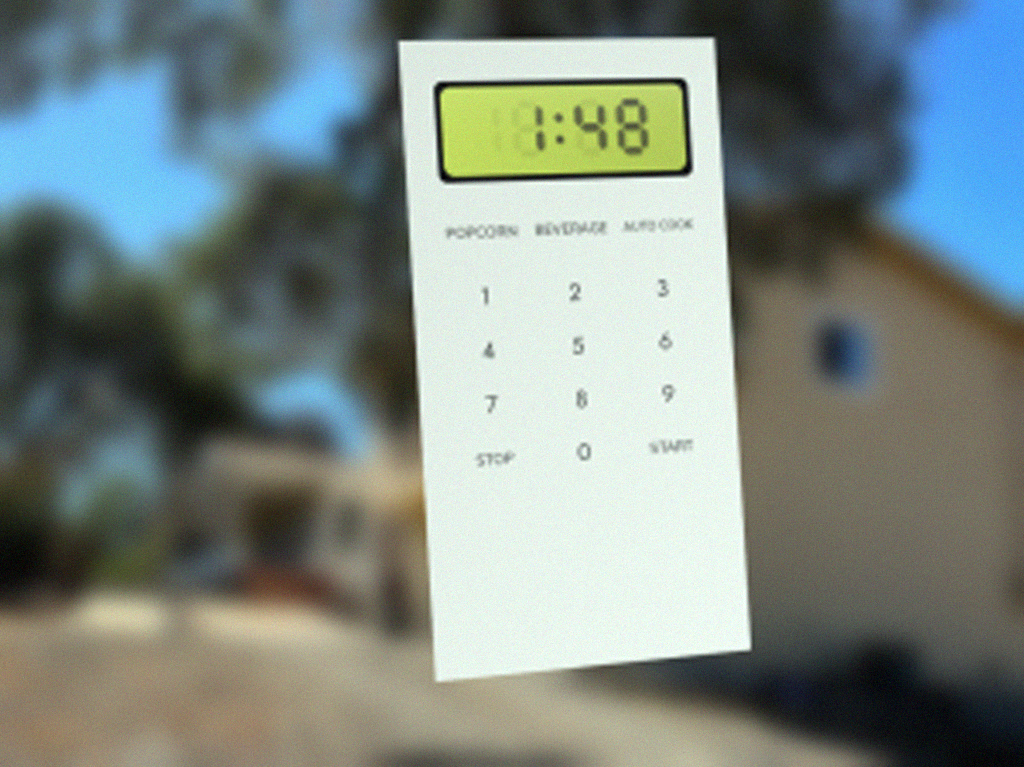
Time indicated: 1:48
